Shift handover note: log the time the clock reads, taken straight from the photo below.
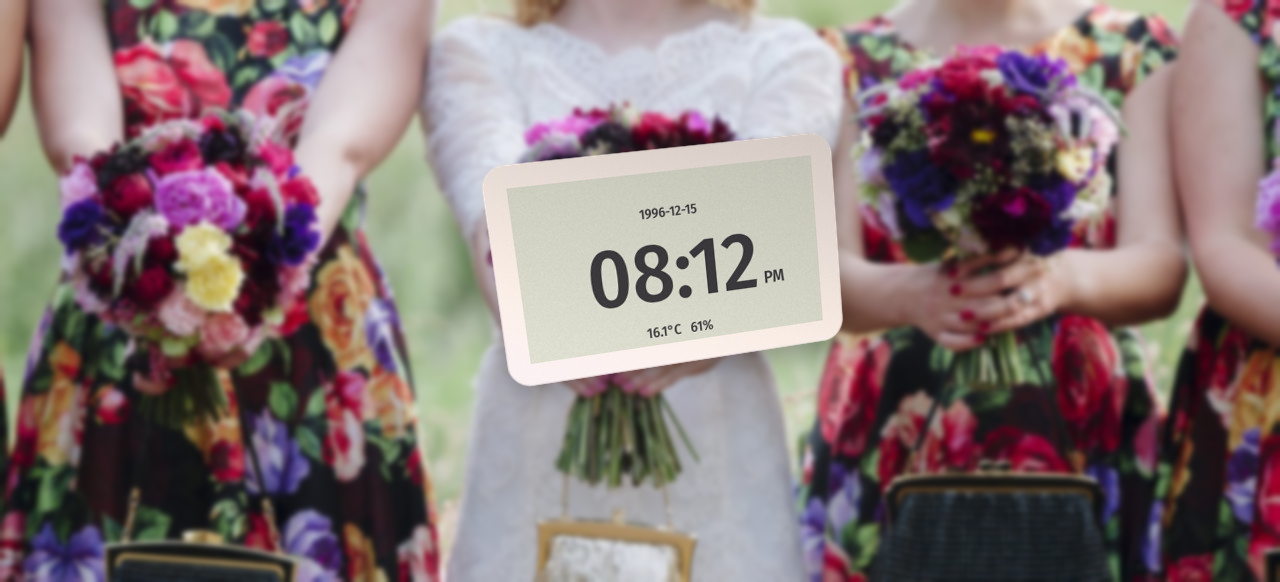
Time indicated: 8:12
